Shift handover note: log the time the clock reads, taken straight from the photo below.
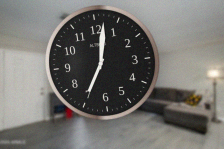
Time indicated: 7:02
